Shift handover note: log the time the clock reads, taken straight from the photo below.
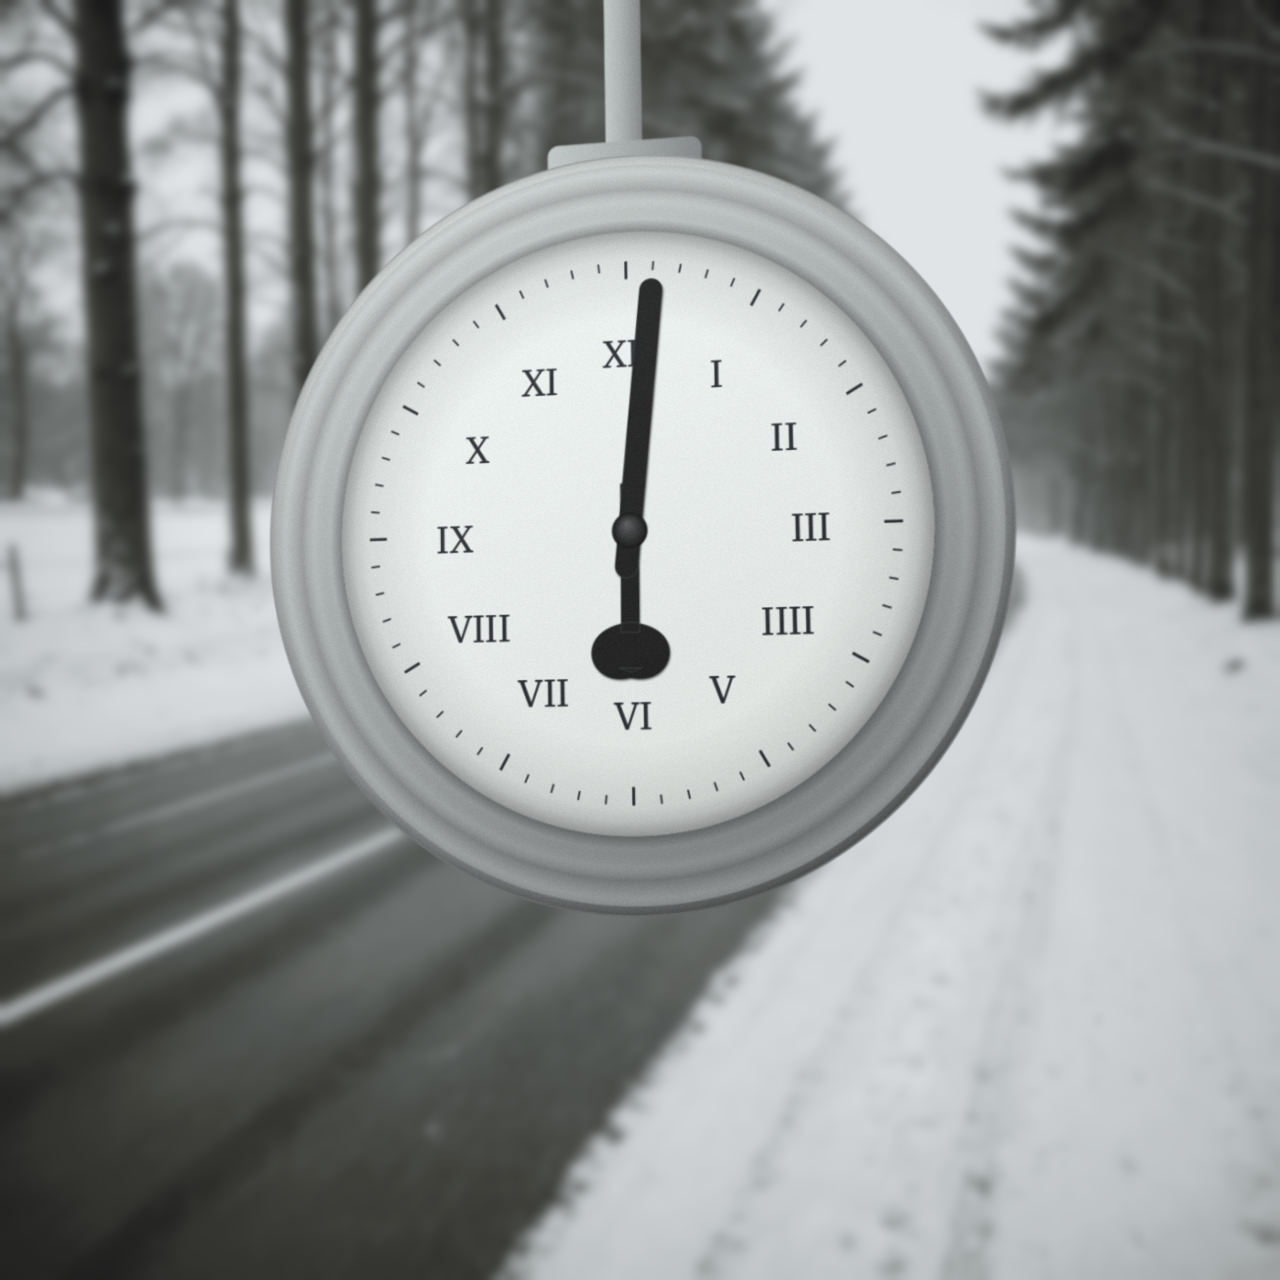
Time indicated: 6:01
